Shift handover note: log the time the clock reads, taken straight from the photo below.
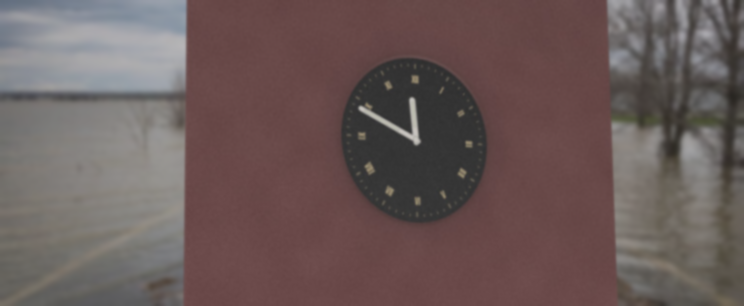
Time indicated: 11:49
